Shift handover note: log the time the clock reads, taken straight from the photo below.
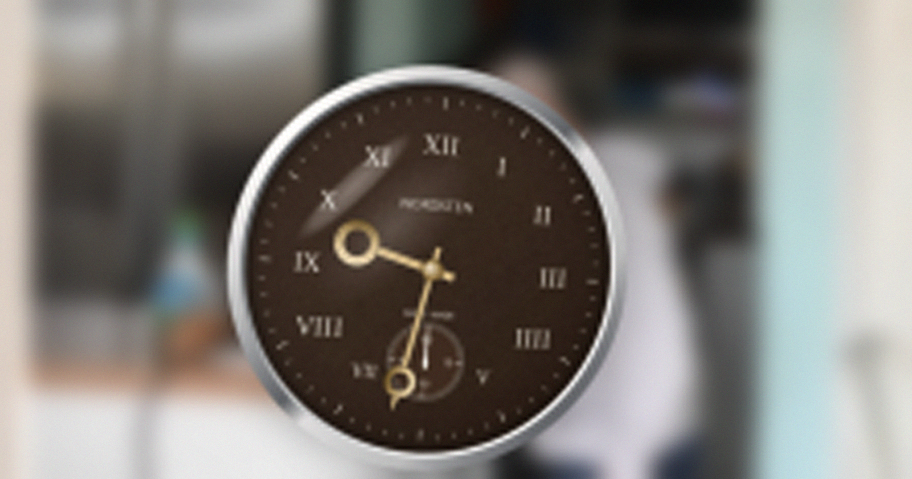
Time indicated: 9:32
